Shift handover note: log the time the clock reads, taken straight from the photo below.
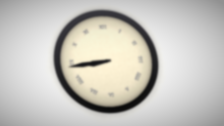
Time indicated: 8:44
